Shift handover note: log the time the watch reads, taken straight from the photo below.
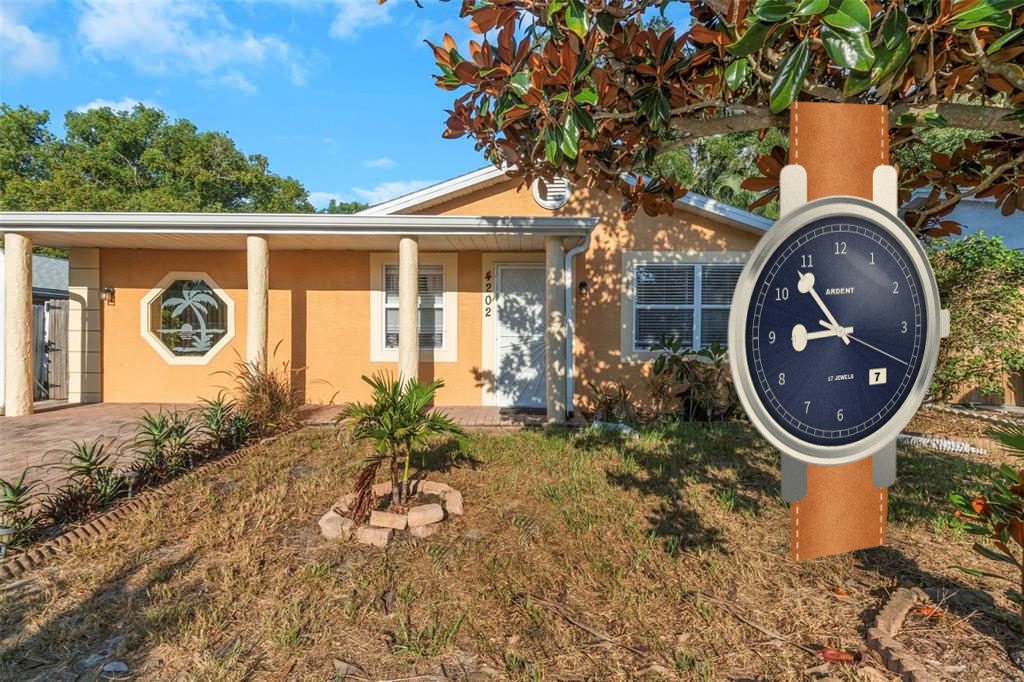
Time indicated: 8:53:19
